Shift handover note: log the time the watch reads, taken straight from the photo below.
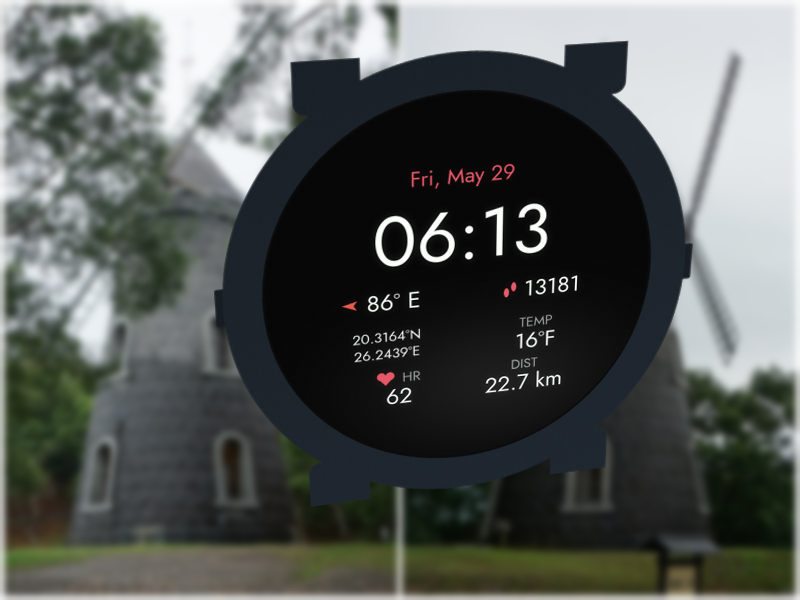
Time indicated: 6:13
